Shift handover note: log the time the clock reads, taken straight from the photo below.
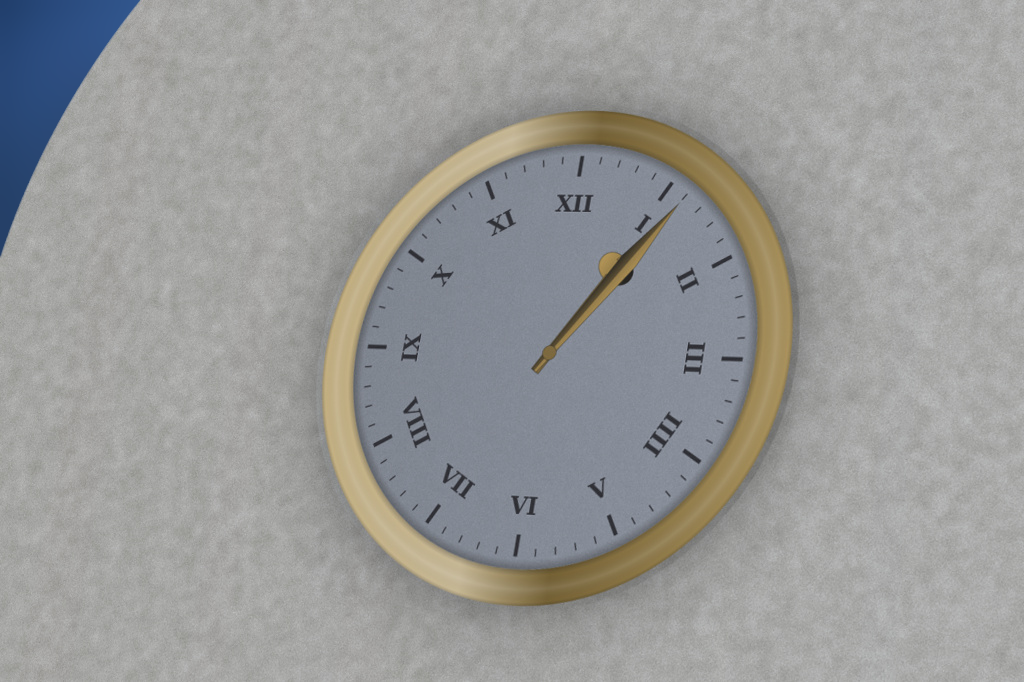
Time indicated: 1:06
